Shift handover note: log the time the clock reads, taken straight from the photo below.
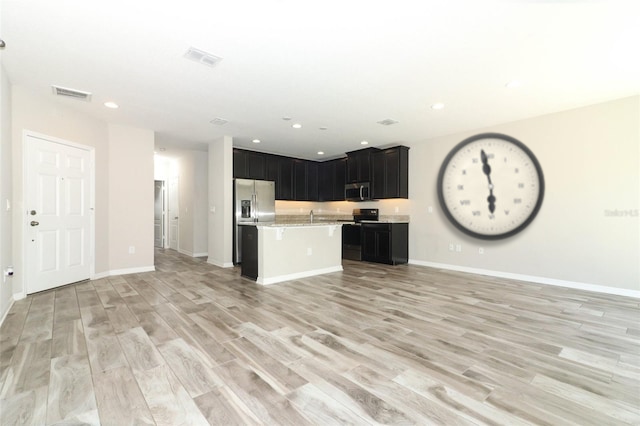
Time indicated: 5:58
